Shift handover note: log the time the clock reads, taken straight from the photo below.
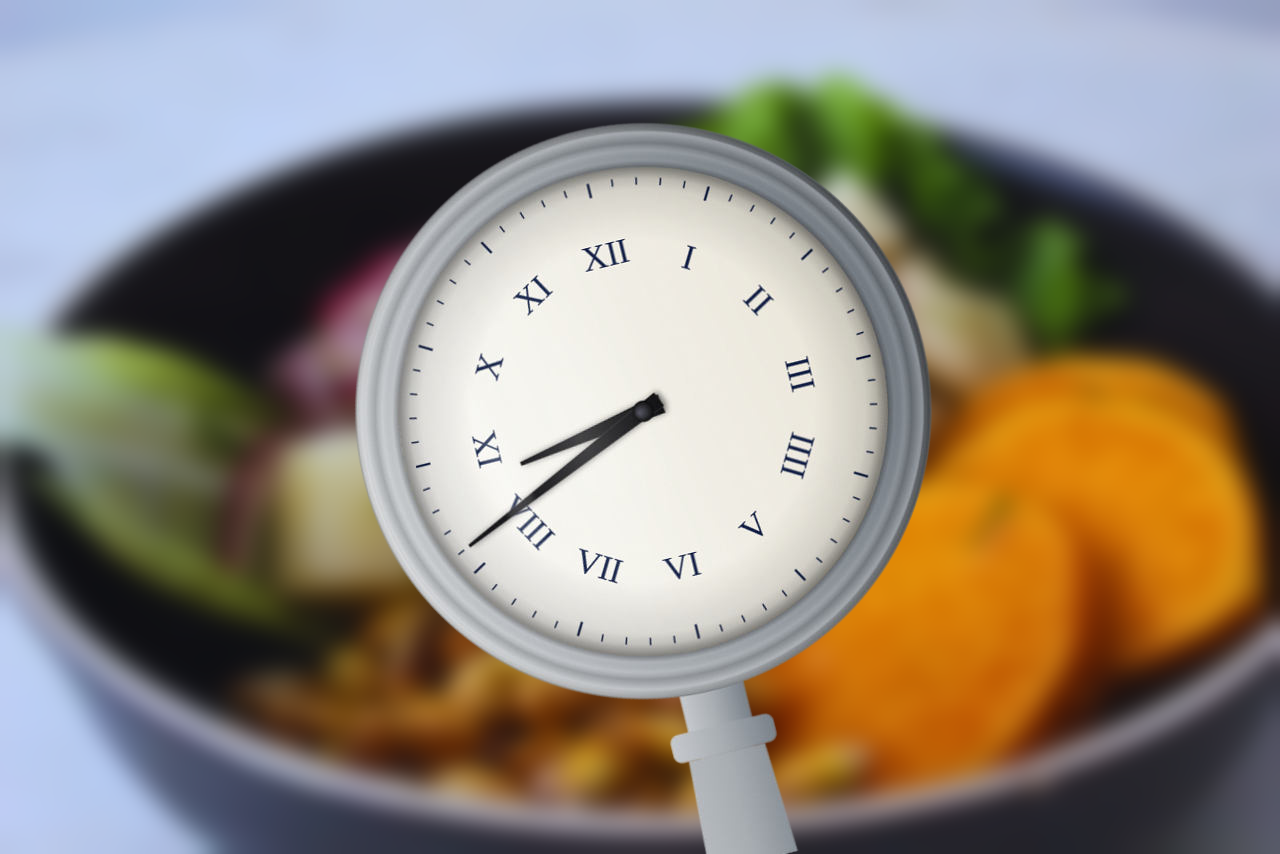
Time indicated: 8:41
